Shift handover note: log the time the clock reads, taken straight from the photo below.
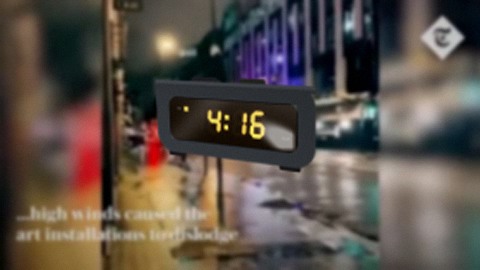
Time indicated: 4:16
